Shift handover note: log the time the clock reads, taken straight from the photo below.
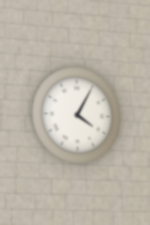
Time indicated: 4:05
